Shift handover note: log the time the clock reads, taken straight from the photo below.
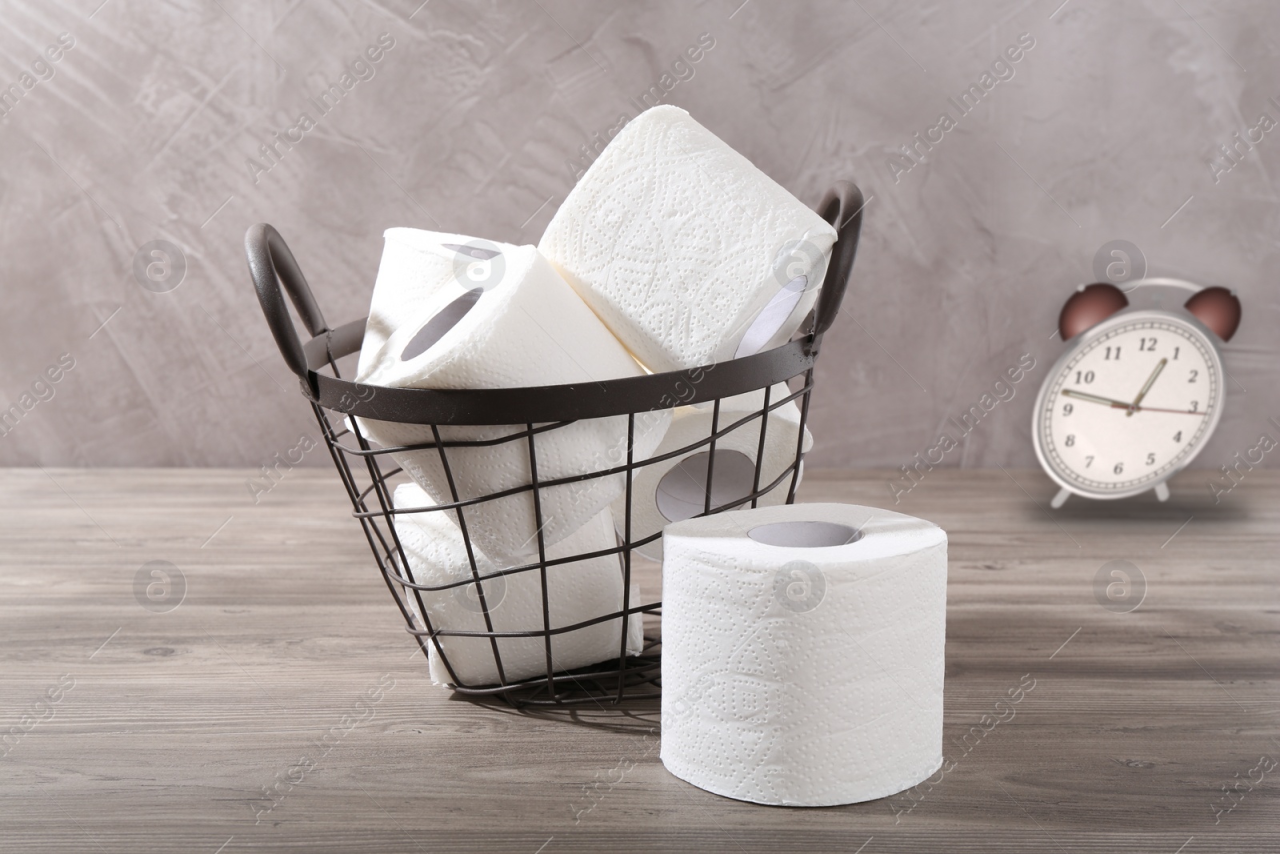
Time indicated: 12:47:16
